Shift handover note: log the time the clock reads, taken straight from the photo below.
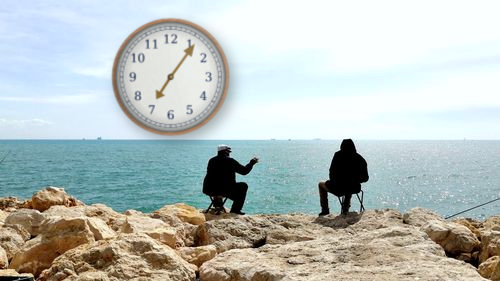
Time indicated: 7:06
